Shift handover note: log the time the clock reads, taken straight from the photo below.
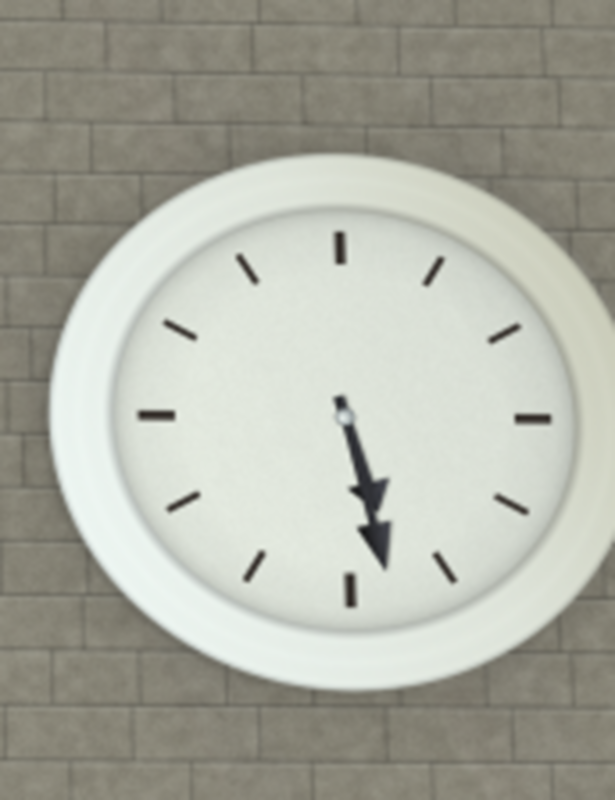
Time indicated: 5:28
